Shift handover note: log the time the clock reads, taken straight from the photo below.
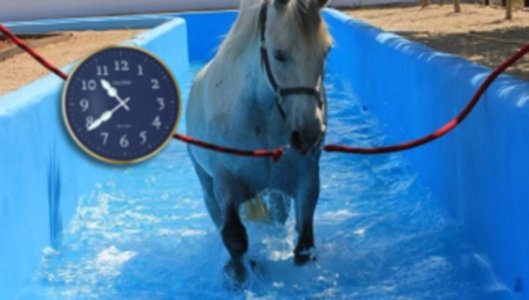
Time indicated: 10:39
